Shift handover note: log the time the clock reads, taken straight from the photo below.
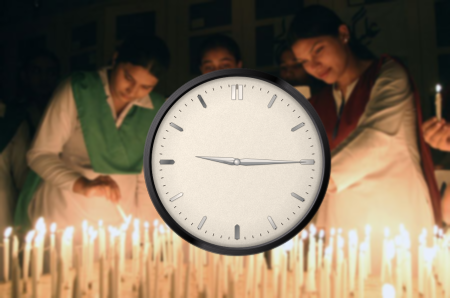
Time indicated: 9:15
